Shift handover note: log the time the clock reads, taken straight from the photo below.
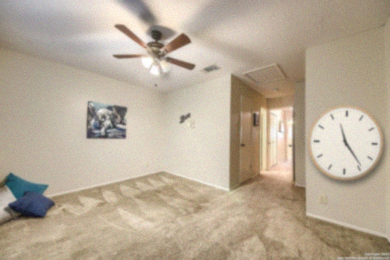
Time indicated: 11:24
